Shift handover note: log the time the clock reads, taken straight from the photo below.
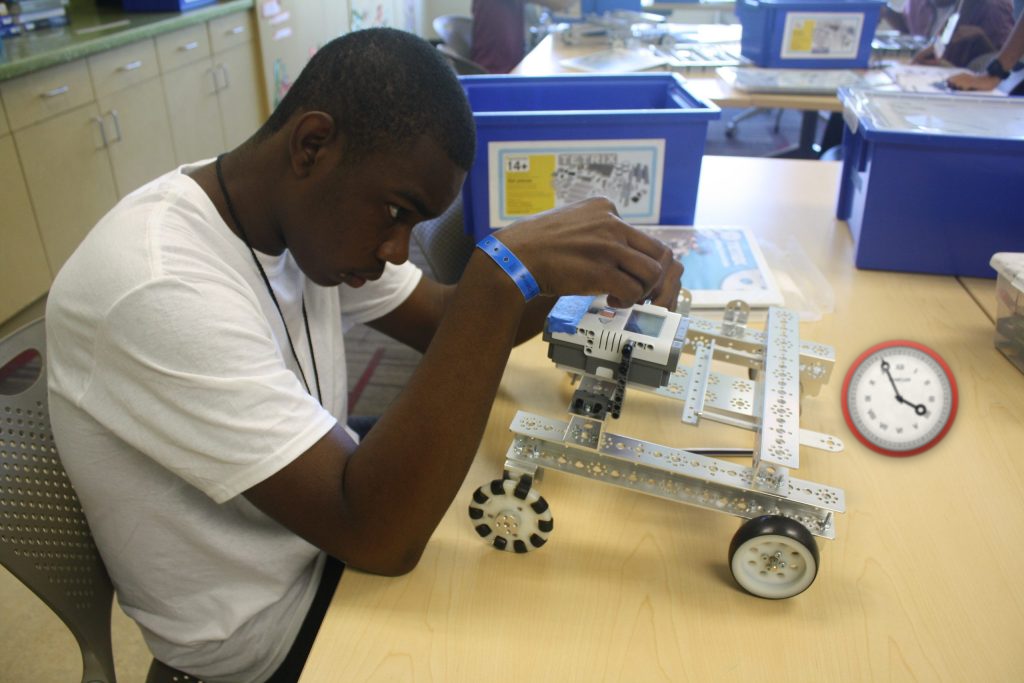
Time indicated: 3:56
